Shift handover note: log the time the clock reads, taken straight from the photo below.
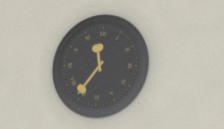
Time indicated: 11:36
